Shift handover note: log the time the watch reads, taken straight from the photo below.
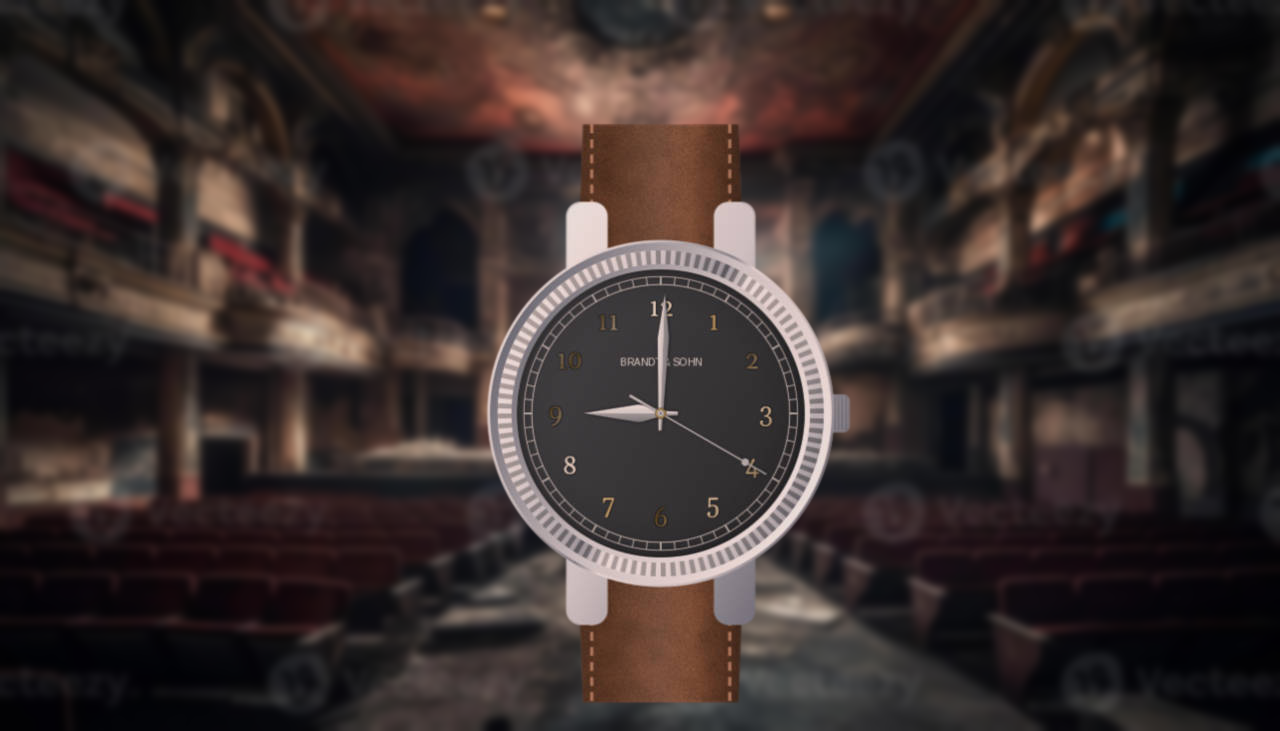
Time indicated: 9:00:20
